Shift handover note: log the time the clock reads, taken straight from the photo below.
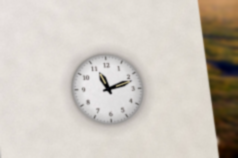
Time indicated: 11:12
